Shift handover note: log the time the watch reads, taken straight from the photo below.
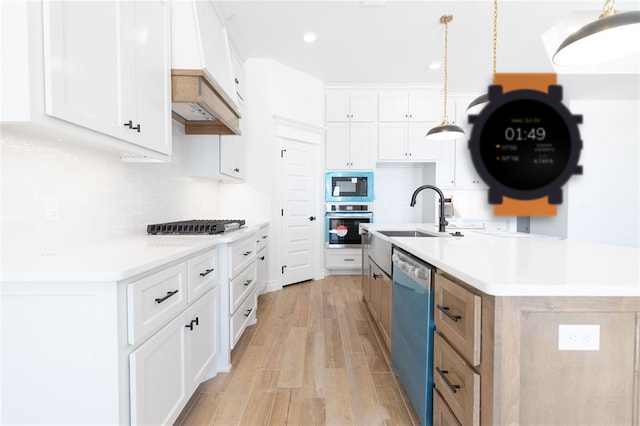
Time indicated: 1:49
